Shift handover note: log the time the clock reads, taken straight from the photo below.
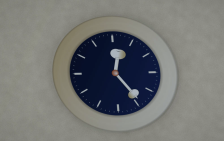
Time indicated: 12:24
